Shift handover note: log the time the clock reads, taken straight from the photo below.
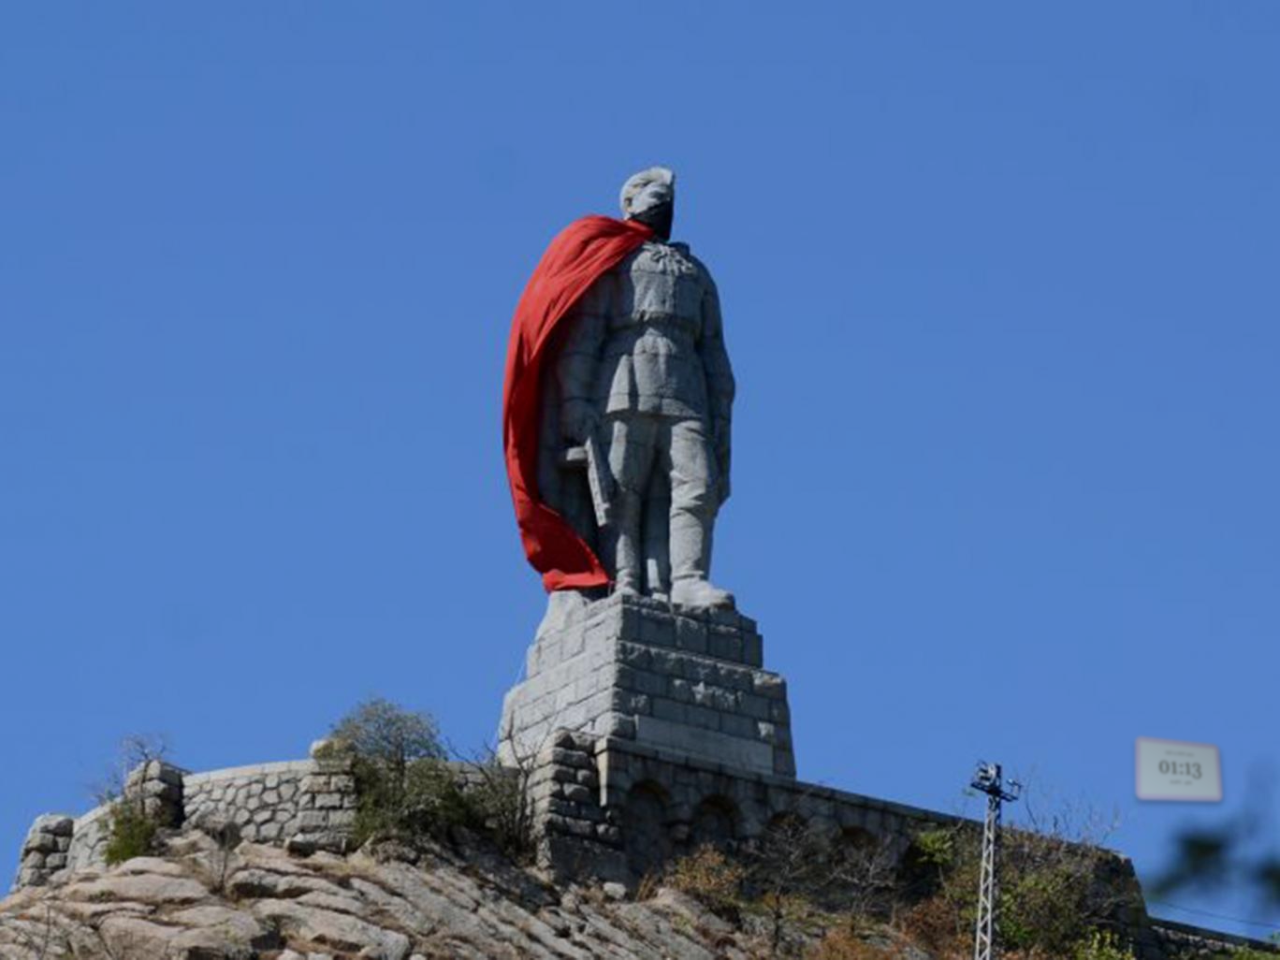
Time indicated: 1:13
